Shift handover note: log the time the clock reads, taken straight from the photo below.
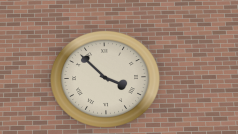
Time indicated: 3:53
